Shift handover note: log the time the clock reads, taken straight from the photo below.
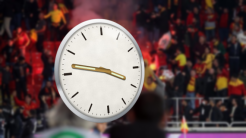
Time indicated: 3:47
